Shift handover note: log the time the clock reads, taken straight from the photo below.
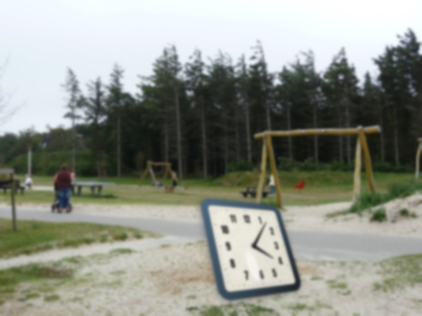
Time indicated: 4:07
